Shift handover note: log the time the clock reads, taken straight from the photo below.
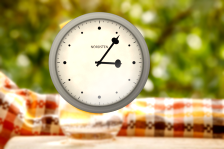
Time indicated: 3:06
